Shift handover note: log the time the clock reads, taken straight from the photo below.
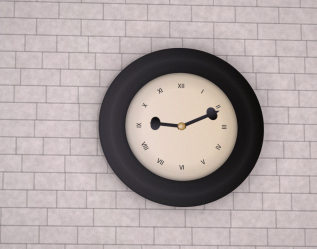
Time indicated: 9:11
